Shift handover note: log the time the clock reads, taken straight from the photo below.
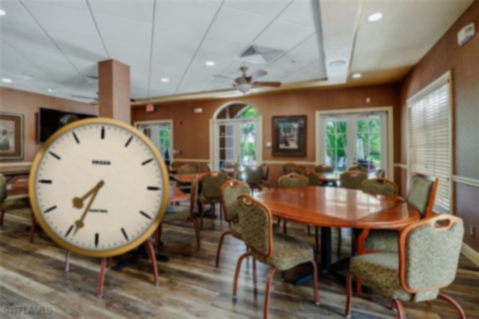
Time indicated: 7:34
